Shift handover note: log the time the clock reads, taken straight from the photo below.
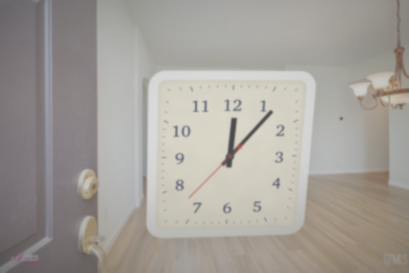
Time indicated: 12:06:37
